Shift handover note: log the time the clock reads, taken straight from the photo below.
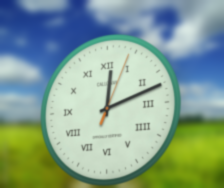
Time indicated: 12:12:04
